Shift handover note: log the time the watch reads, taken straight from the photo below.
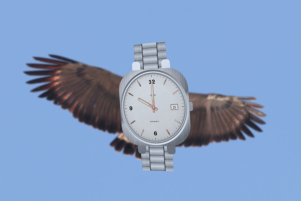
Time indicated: 10:00
